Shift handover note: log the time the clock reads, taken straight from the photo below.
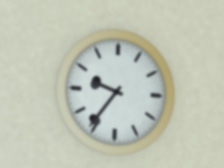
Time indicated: 9:36
